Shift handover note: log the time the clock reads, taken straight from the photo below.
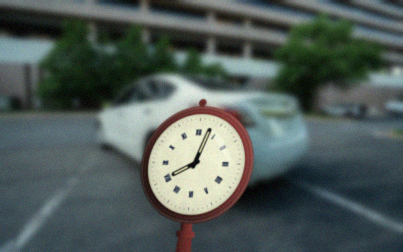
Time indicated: 8:03
